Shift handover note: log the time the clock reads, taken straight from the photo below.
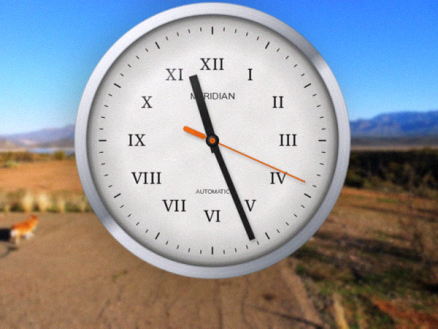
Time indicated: 11:26:19
